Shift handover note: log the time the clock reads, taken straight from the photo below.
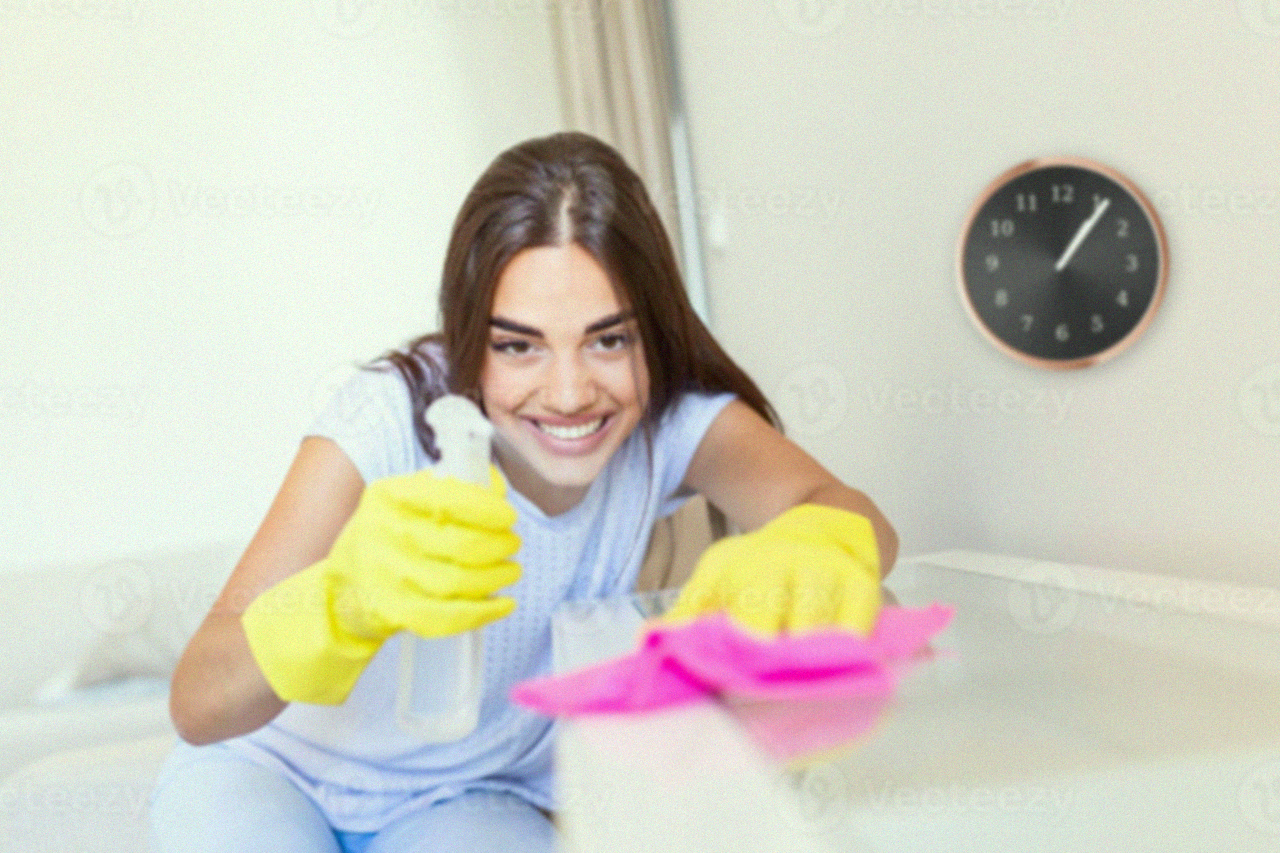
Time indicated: 1:06
